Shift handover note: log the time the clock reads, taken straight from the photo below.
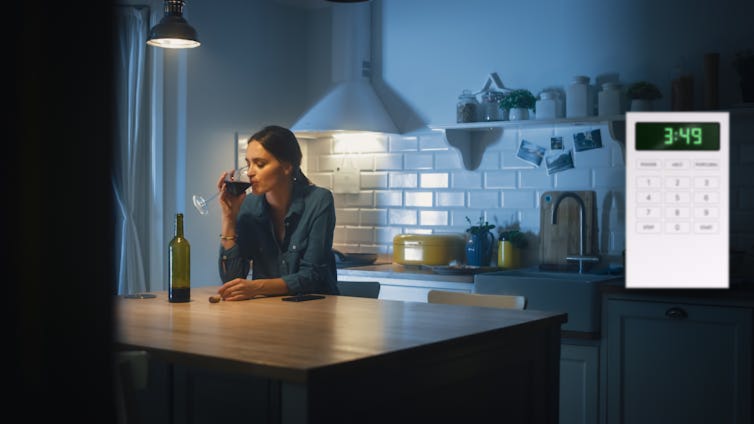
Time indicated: 3:49
